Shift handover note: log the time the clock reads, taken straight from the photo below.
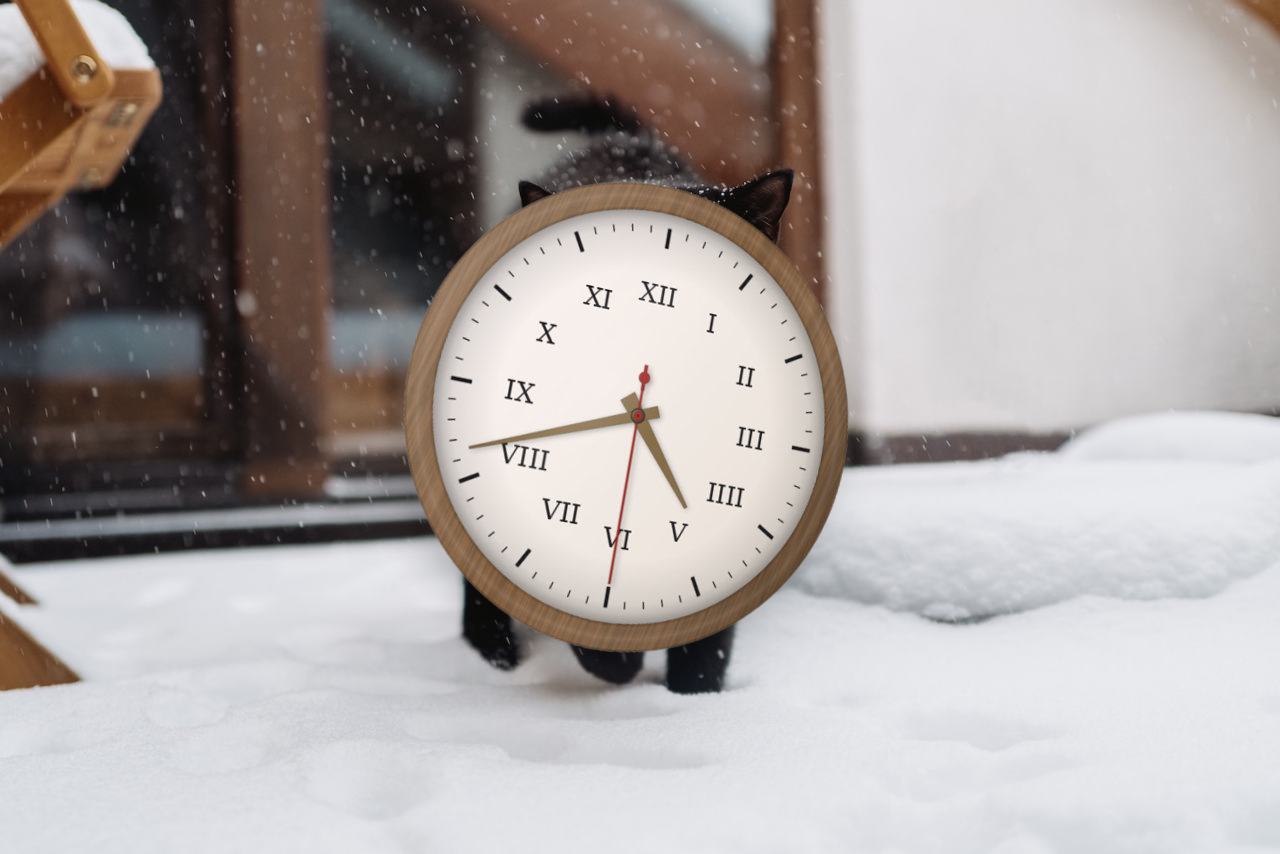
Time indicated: 4:41:30
